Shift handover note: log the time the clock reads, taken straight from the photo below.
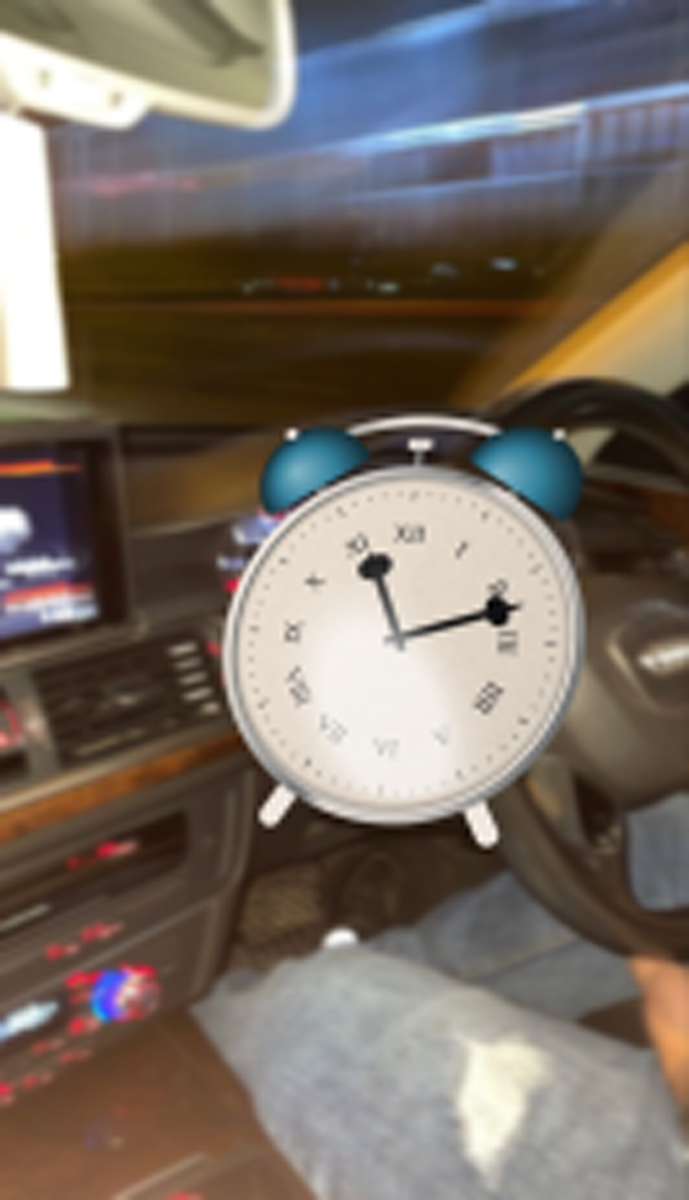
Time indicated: 11:12
